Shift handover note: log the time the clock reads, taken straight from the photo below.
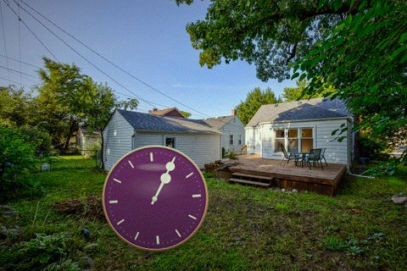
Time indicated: 1:05
